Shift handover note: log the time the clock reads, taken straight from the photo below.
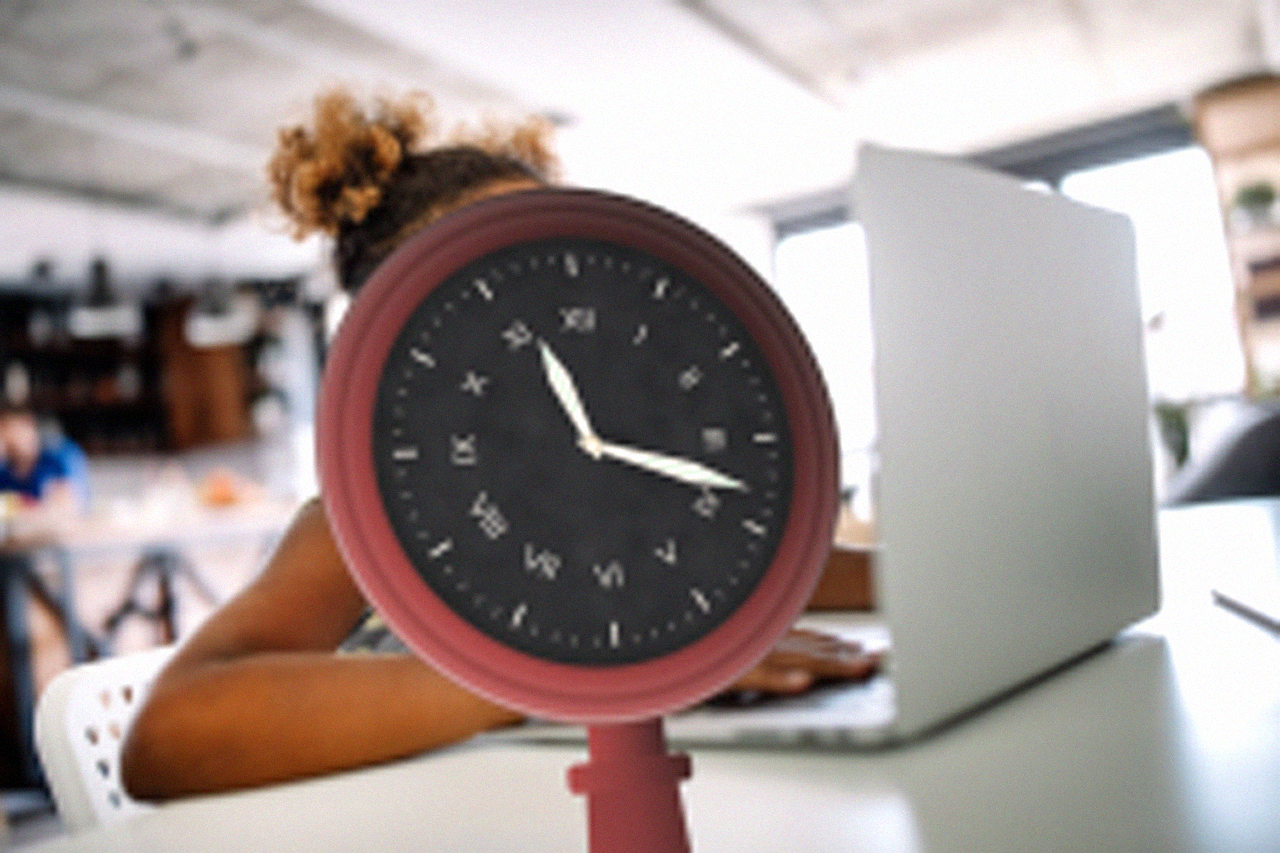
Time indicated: 11:18
